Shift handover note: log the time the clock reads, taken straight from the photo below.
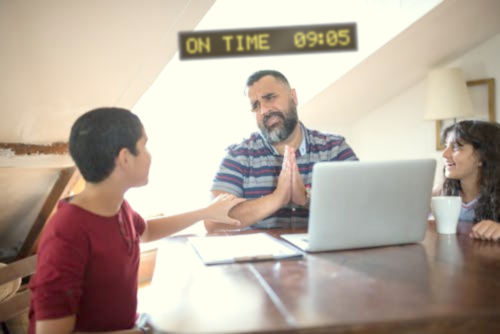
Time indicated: 9:05
